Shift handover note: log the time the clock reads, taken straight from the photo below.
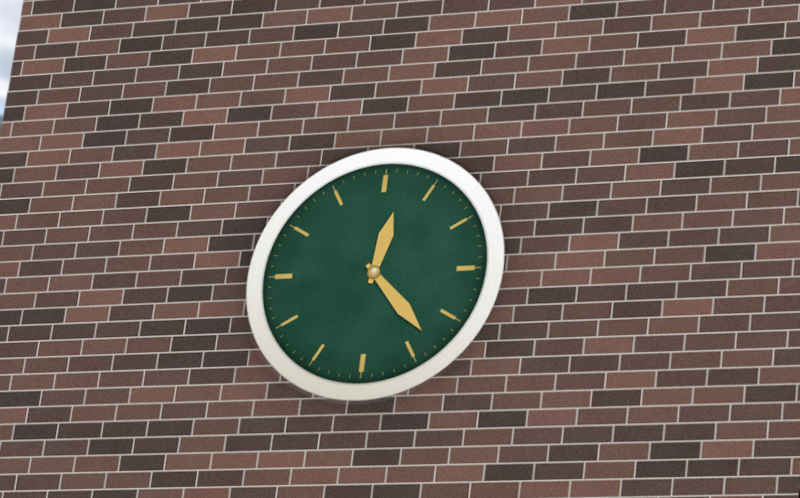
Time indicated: 12:23
